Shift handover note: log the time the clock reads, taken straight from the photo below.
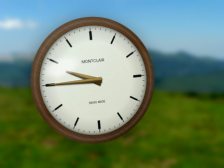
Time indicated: 9:45
